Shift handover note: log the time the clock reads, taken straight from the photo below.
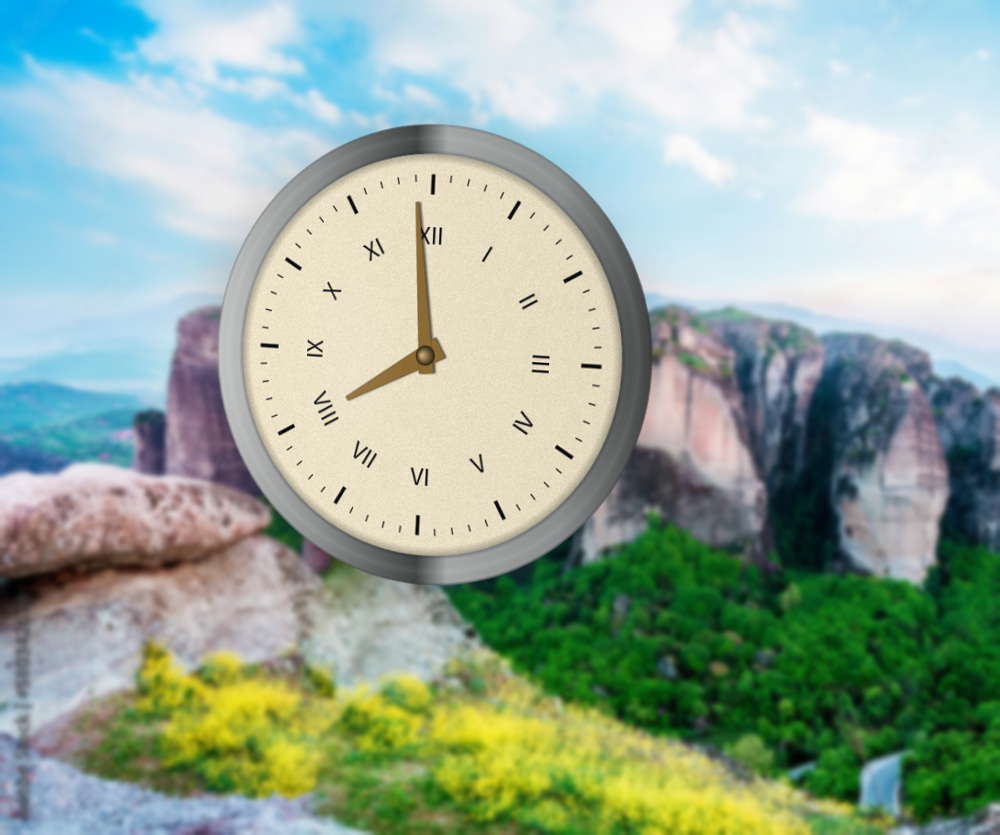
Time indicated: 7:59
